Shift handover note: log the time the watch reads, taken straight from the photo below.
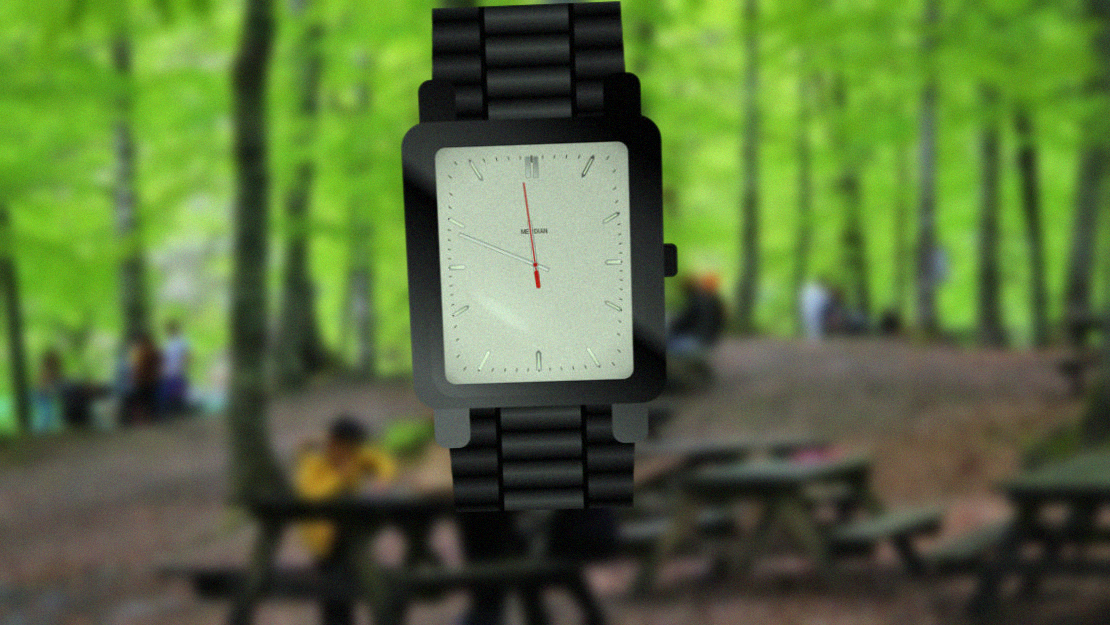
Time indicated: 11:48:59
